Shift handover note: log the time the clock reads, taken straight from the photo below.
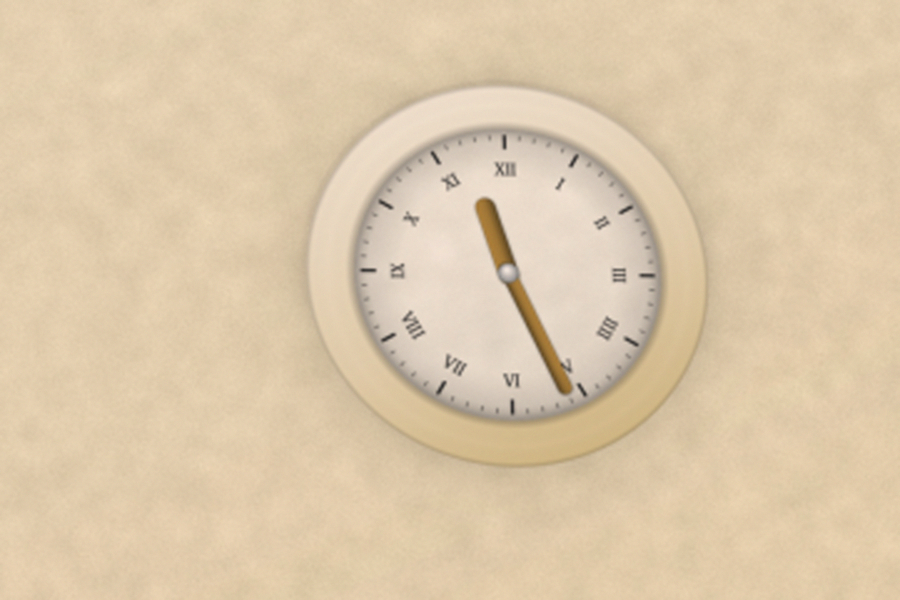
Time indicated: 11:26
